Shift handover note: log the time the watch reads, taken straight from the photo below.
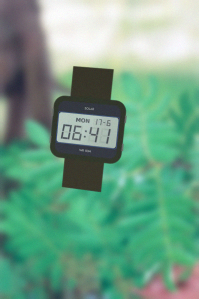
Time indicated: 6:41
